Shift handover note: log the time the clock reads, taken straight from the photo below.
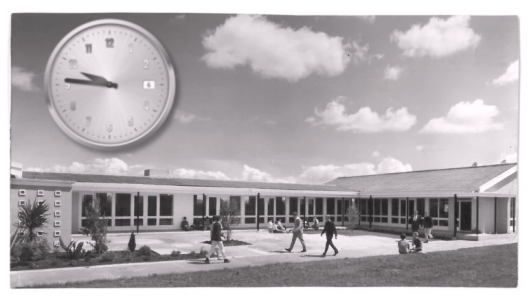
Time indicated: 9:46
